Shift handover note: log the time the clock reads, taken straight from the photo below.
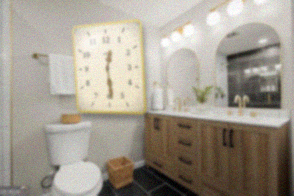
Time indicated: 12:29
